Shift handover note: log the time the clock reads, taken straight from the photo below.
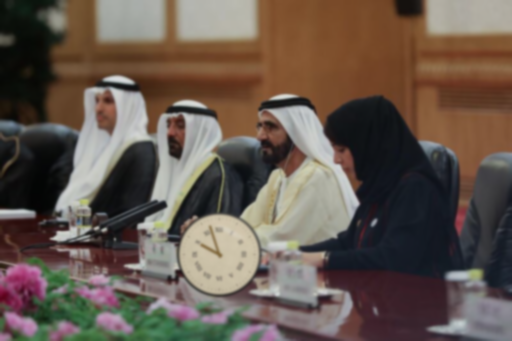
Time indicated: 9:57
